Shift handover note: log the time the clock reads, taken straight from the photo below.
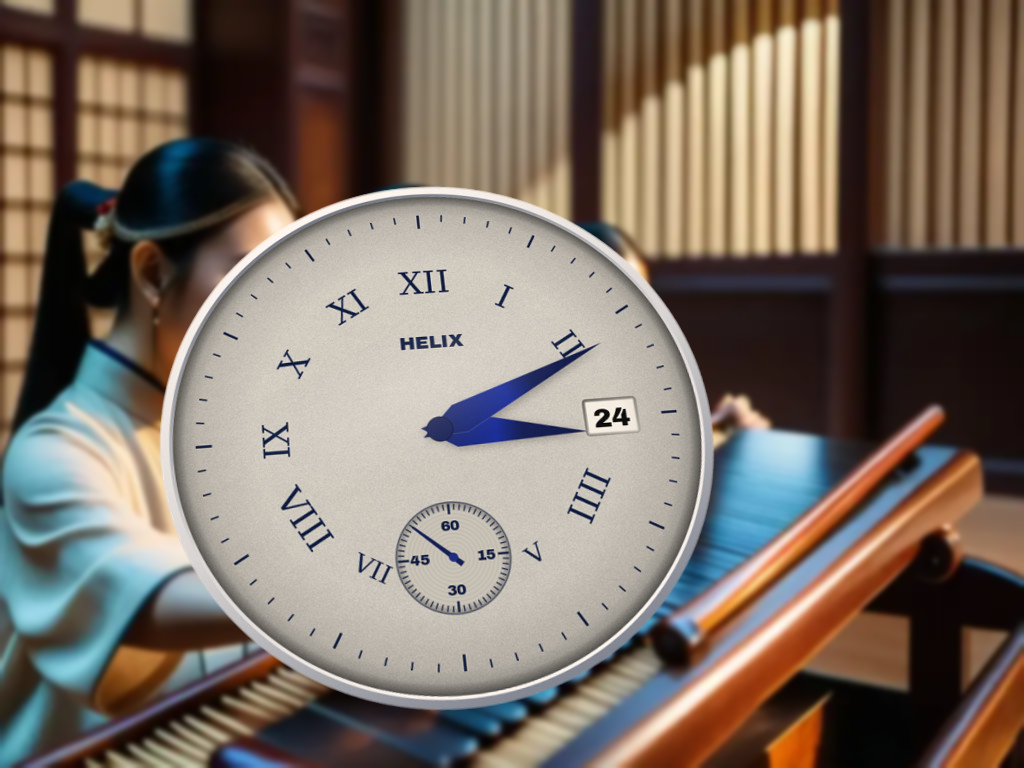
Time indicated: 3:10:52
